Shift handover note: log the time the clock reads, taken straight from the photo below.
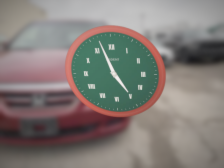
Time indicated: 4:57
